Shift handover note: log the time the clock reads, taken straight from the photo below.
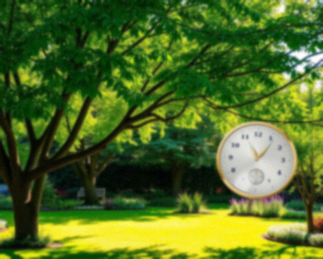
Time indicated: 11:06
